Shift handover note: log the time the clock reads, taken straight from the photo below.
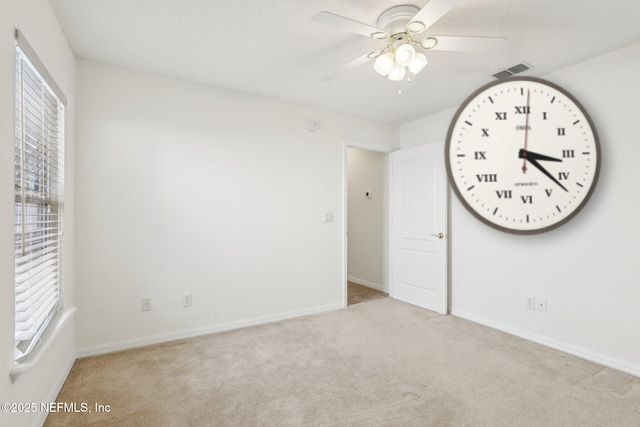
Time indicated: 3:22:01
